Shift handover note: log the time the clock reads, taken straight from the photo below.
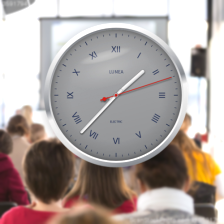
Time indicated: 1:37:12
